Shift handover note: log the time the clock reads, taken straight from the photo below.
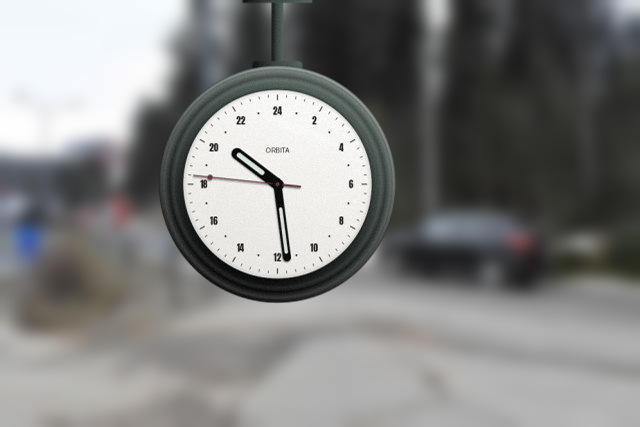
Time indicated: 20:28:46
